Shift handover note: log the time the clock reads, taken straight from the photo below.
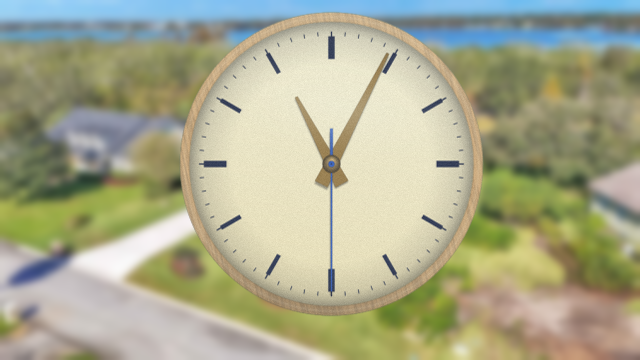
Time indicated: 11:04:30
